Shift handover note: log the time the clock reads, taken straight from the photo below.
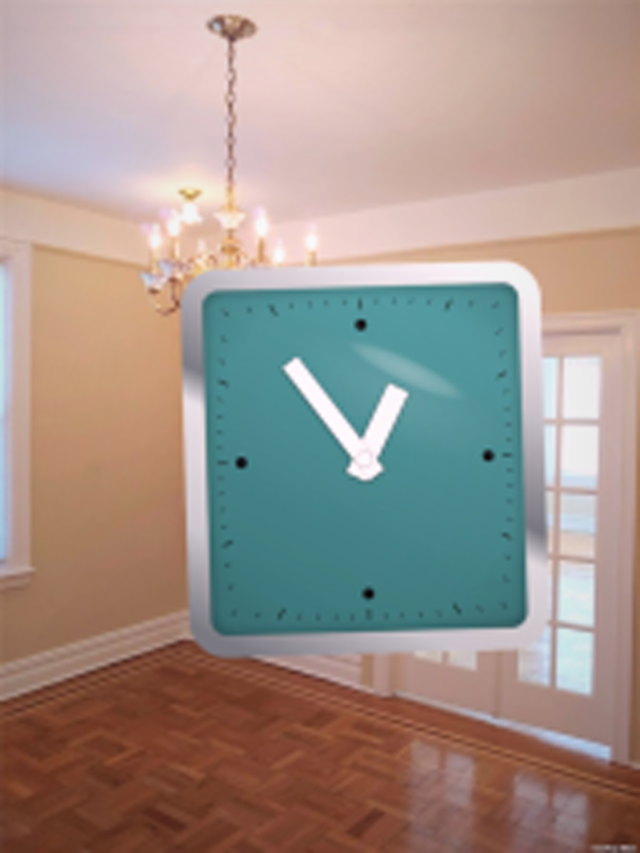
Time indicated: 12:54
